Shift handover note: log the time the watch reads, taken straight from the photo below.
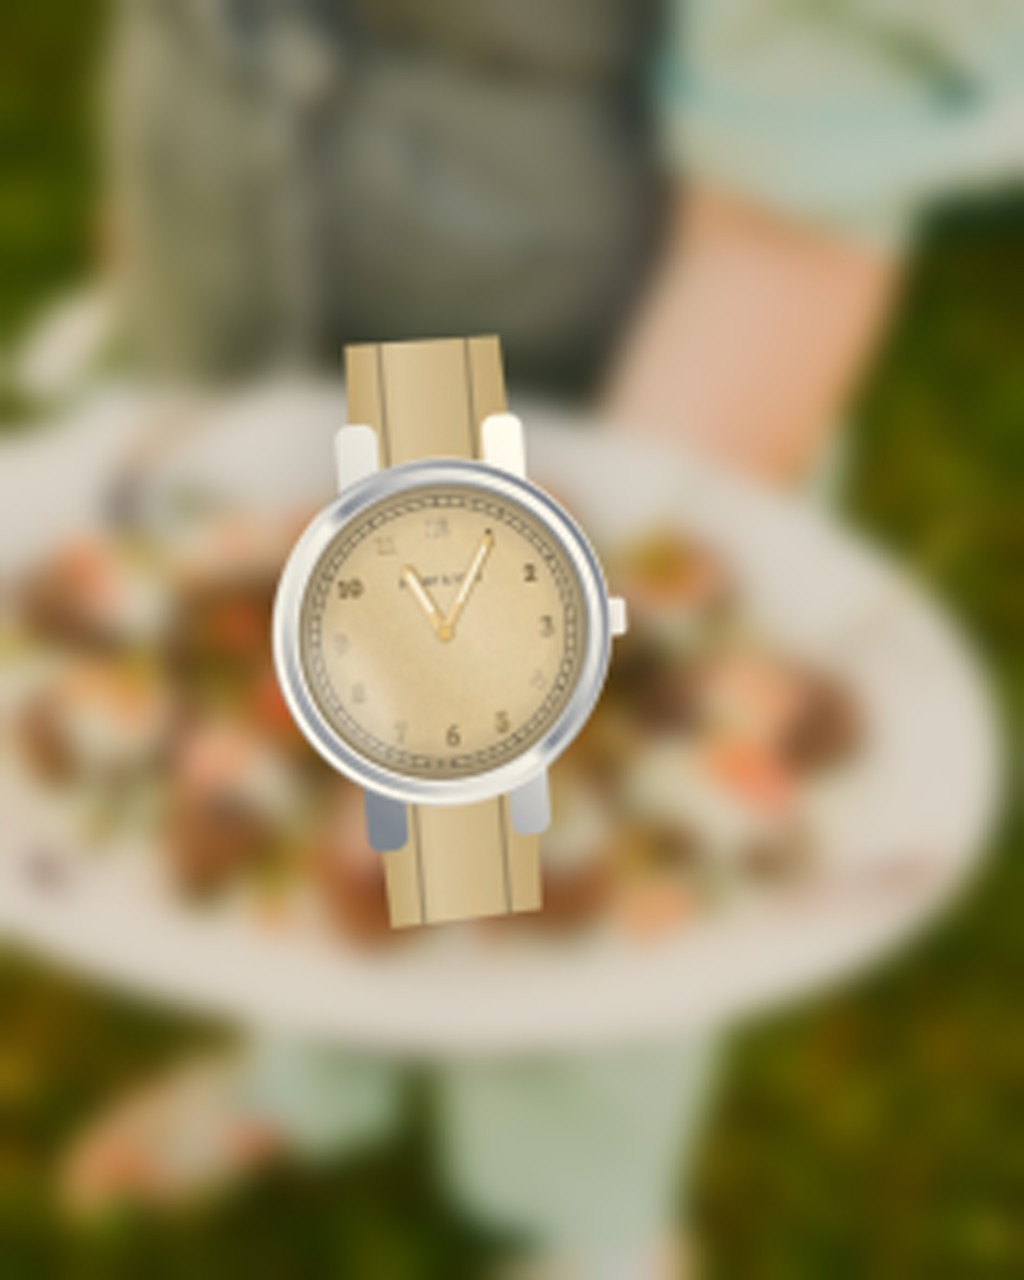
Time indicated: 11:05
